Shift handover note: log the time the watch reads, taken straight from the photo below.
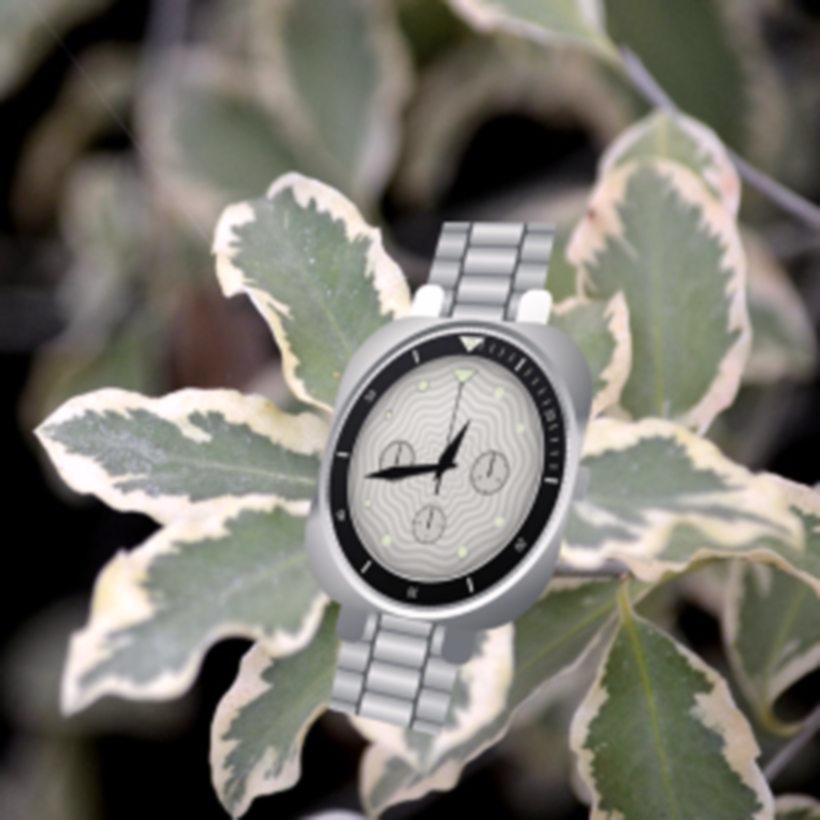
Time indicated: 12:43
